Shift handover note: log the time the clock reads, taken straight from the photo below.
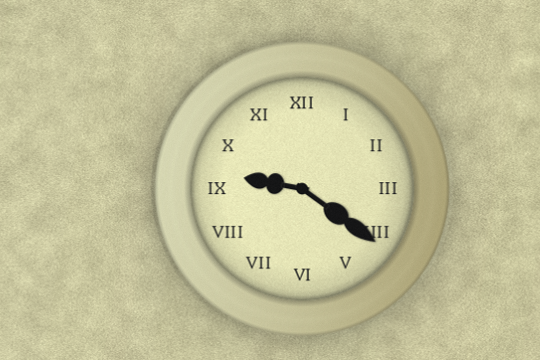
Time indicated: 9:21
